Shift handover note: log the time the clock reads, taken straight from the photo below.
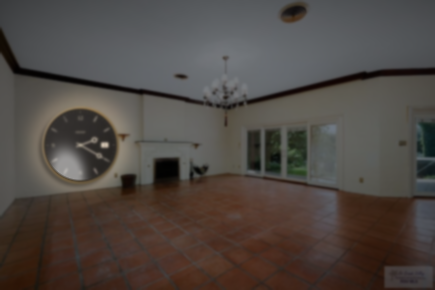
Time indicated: 2:20
